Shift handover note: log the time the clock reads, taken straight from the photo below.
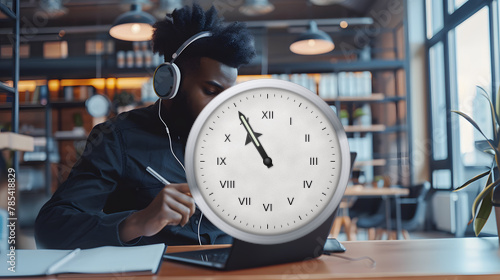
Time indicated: 10:55
